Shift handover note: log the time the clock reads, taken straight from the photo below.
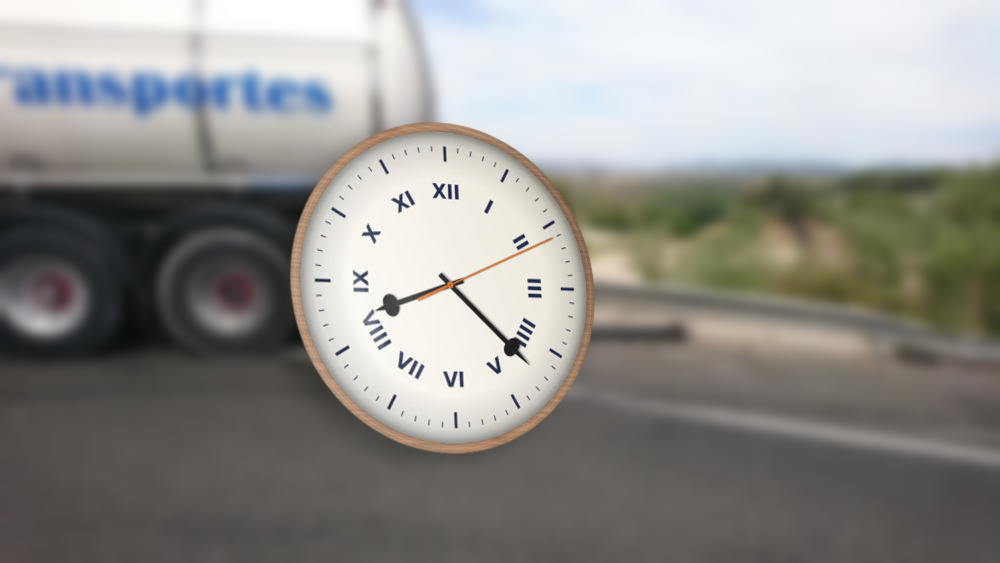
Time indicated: 8:22:11
